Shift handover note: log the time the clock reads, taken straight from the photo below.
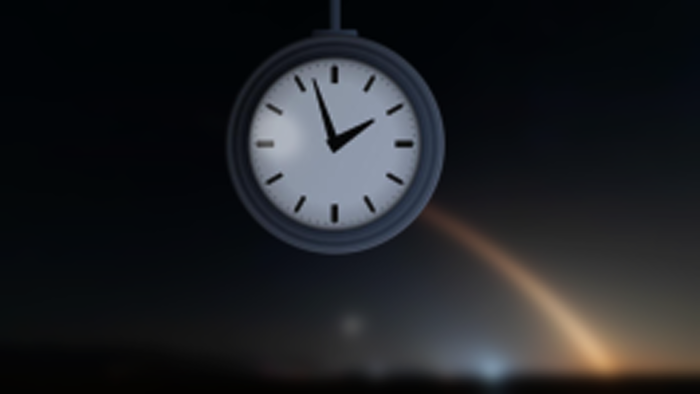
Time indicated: 1:57
